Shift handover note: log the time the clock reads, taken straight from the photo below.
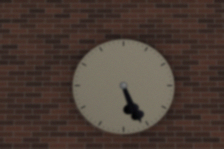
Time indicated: 5:26
